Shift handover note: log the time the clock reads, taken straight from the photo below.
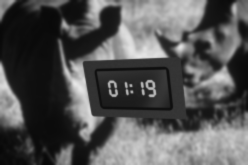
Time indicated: 1:19
